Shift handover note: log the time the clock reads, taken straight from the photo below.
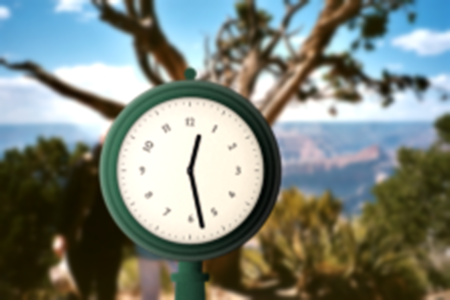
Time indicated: 12:28
